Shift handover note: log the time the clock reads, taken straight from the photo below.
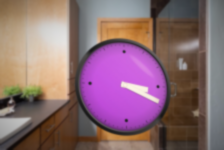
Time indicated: 3:19
